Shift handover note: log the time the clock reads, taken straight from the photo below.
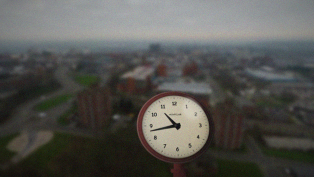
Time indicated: 10:43
